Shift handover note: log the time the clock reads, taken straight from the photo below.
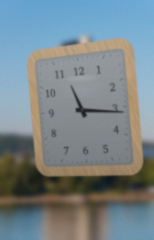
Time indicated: 11:16
